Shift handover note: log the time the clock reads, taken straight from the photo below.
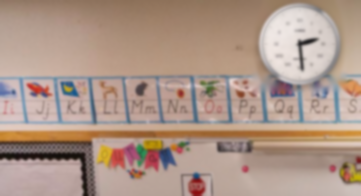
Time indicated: 2:29
